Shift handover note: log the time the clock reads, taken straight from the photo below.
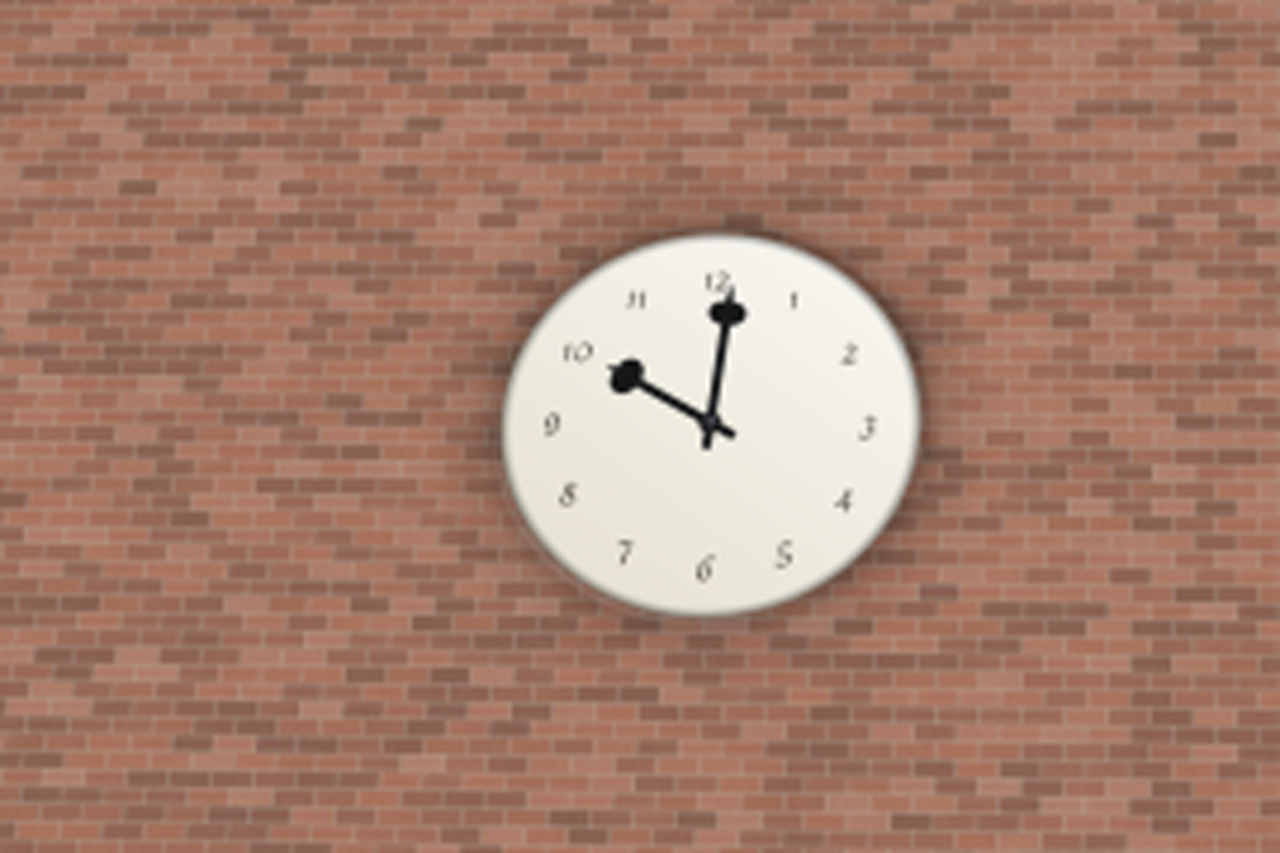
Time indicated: 10:01
